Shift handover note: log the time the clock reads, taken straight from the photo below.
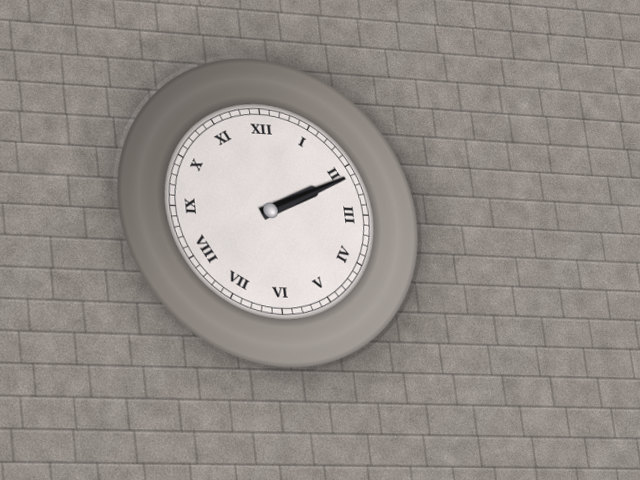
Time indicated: 2:11
